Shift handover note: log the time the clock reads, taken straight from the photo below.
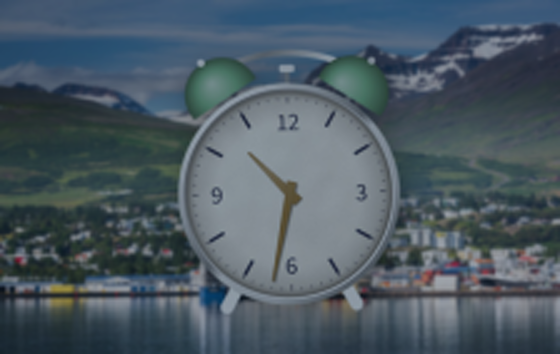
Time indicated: 10:32
